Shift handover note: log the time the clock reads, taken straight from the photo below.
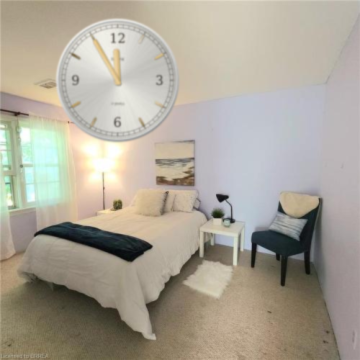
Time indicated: 11:55
